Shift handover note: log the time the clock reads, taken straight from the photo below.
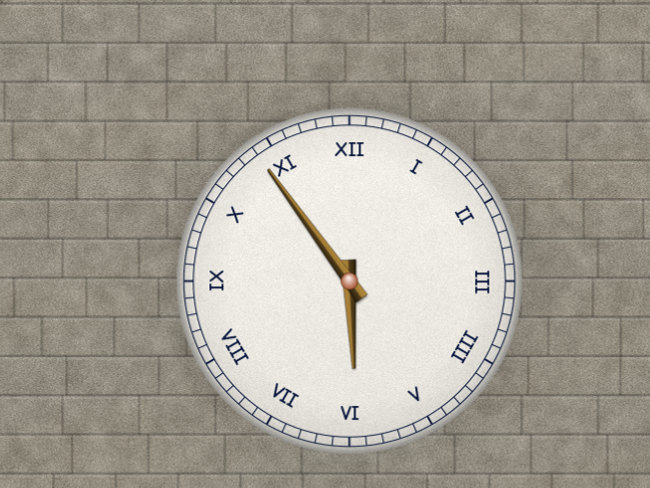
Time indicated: 5:54
